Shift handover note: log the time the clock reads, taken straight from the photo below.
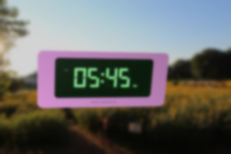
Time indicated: 5:45
